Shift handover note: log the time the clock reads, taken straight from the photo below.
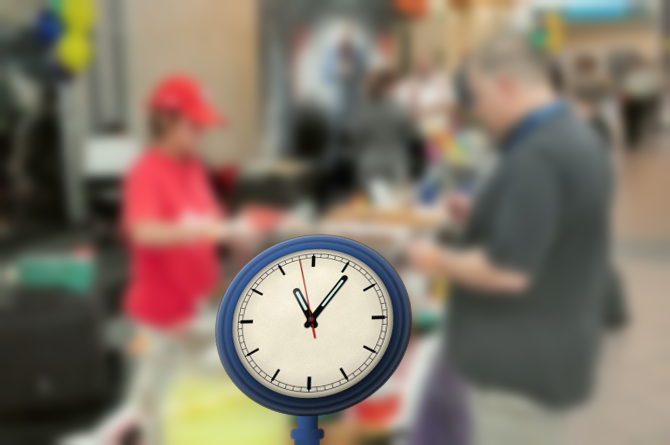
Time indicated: 11:05:58
